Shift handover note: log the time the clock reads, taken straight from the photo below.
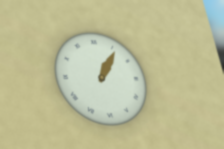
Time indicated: 1:06
